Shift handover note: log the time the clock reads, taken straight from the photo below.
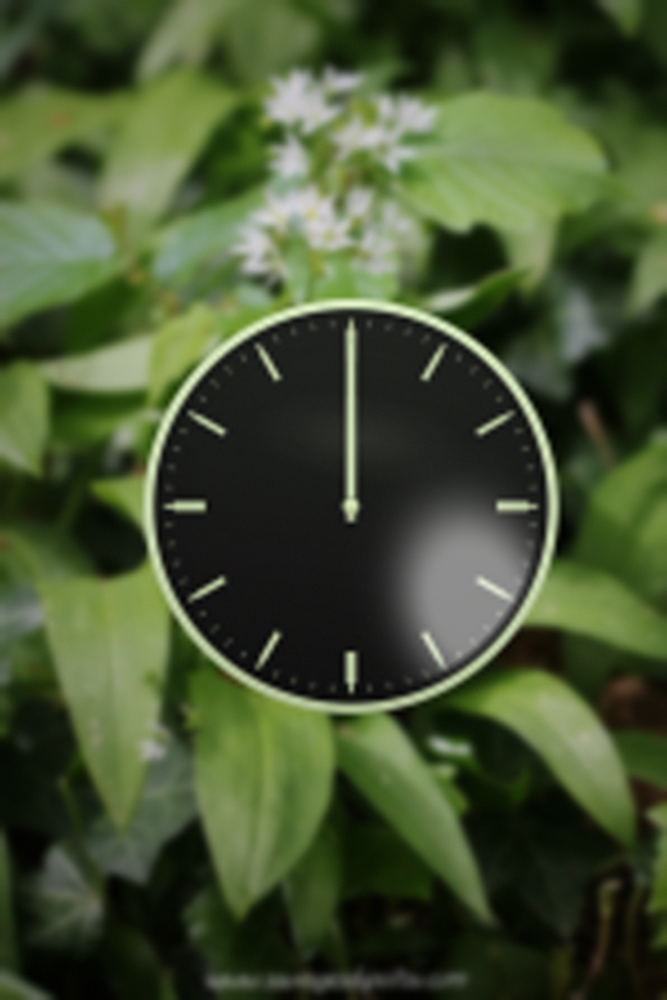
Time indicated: 12:00
